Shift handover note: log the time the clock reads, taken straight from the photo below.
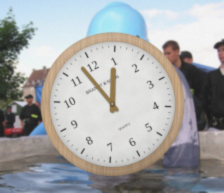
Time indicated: 12:58
